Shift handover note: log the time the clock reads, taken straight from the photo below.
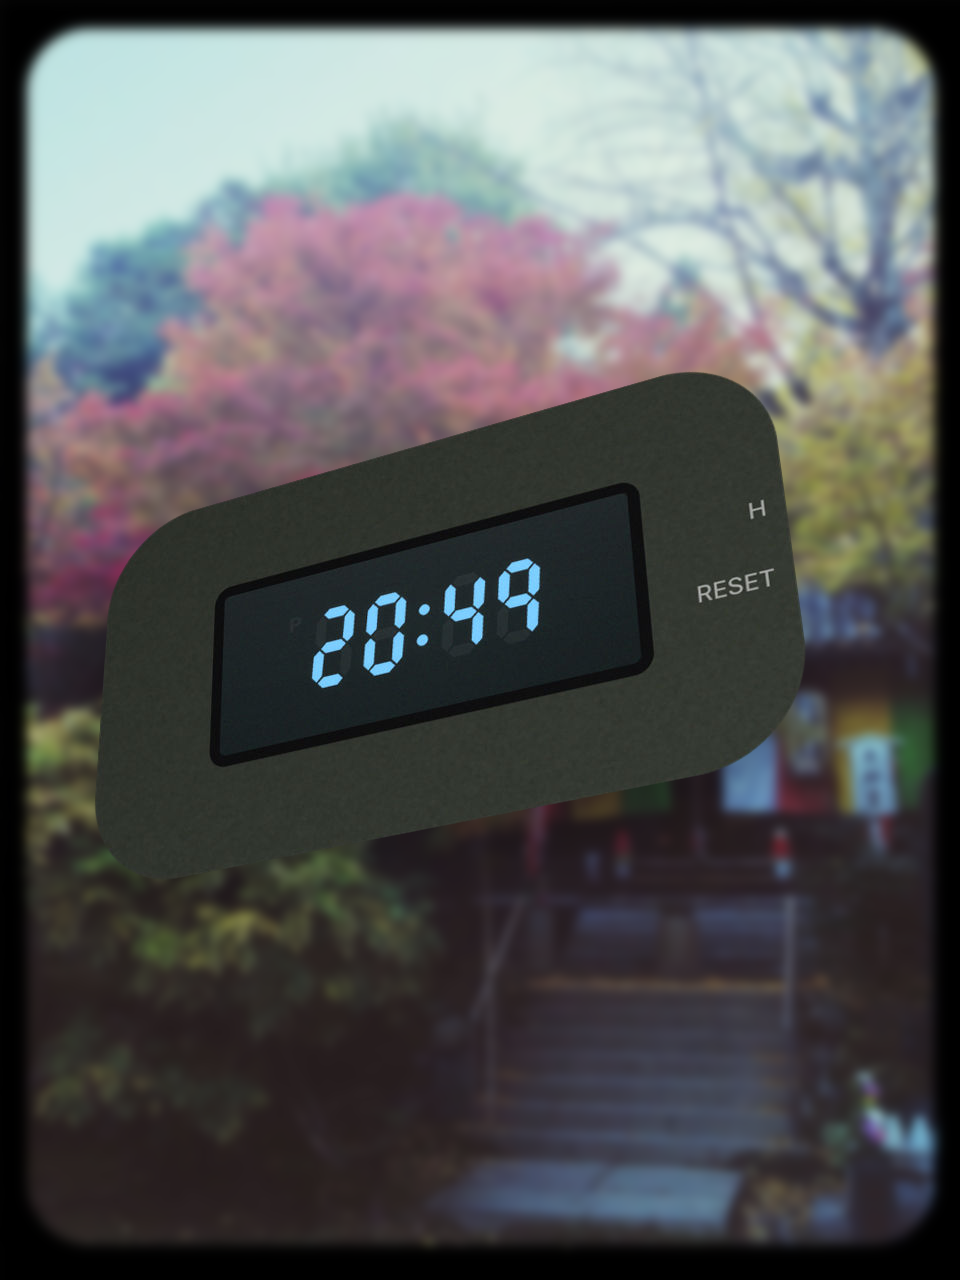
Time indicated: 20:49
